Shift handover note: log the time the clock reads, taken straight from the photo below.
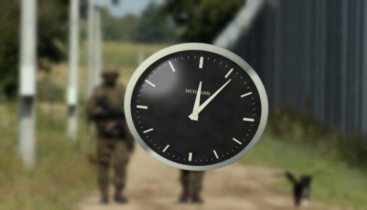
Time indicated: 12:06
